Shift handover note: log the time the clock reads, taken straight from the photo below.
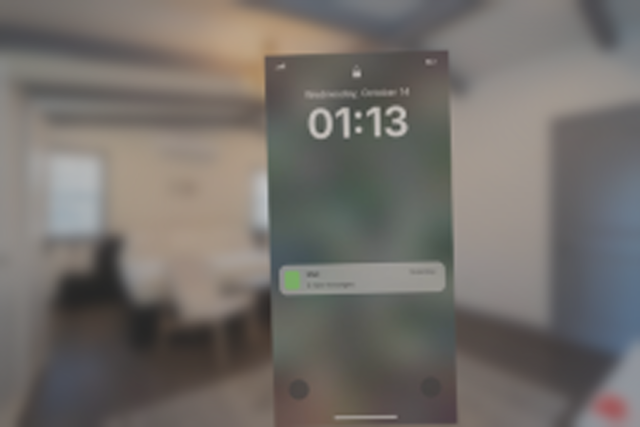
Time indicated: 1:13
